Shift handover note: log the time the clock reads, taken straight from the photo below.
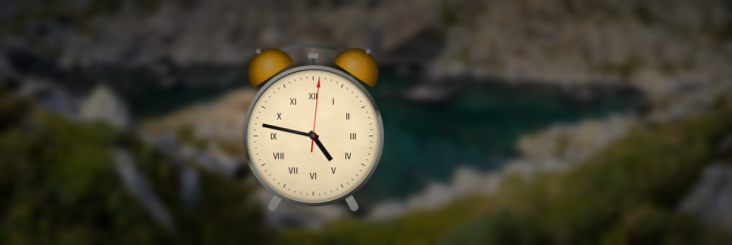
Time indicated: 4:47:01
